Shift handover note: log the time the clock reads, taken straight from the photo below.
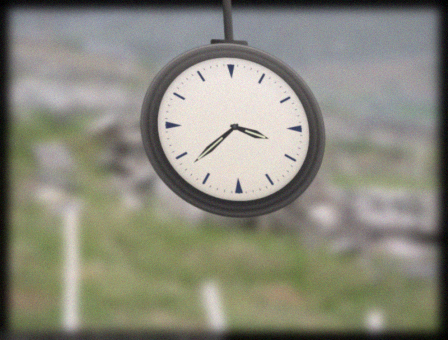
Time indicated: 3:38
